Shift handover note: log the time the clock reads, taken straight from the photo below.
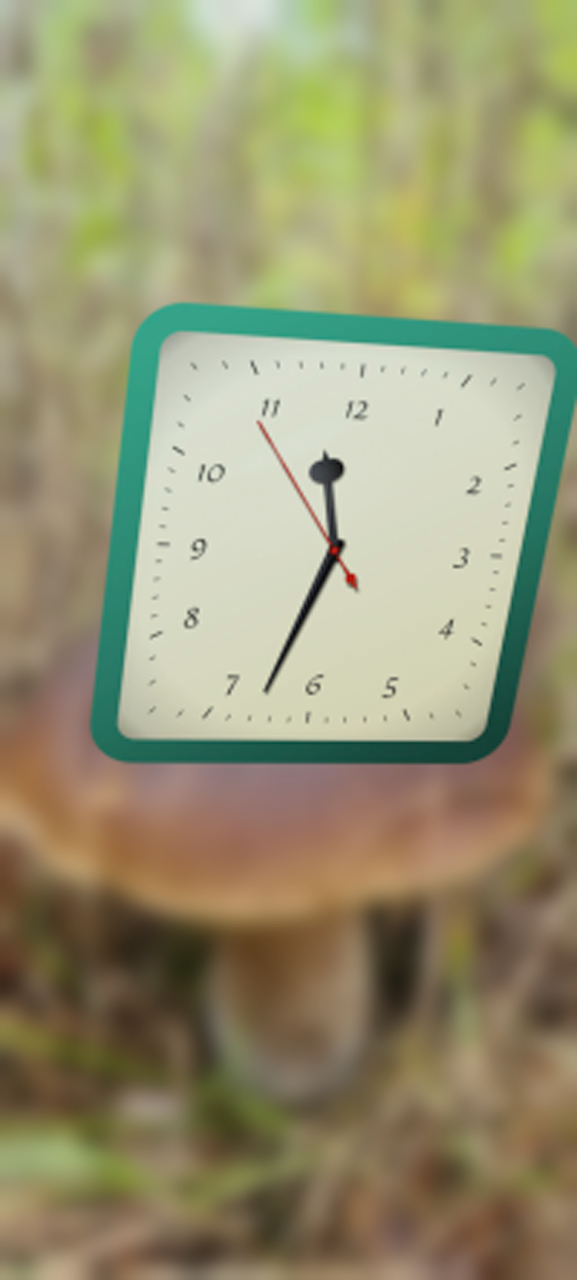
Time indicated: 11:32:54
